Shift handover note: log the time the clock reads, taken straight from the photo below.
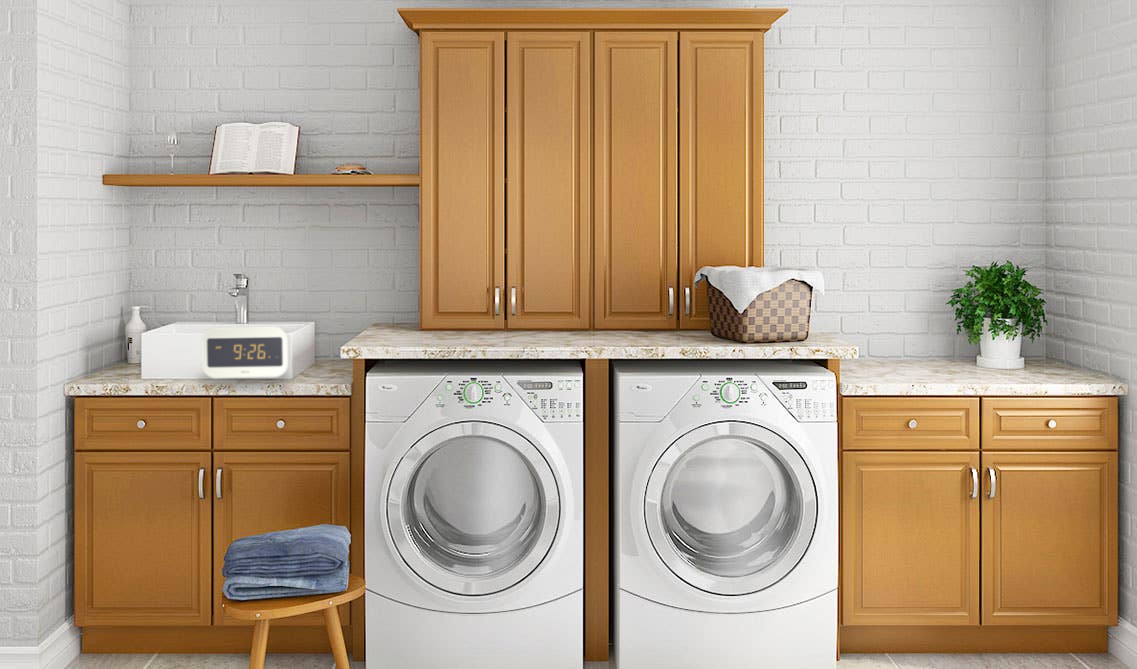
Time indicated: 9:26
